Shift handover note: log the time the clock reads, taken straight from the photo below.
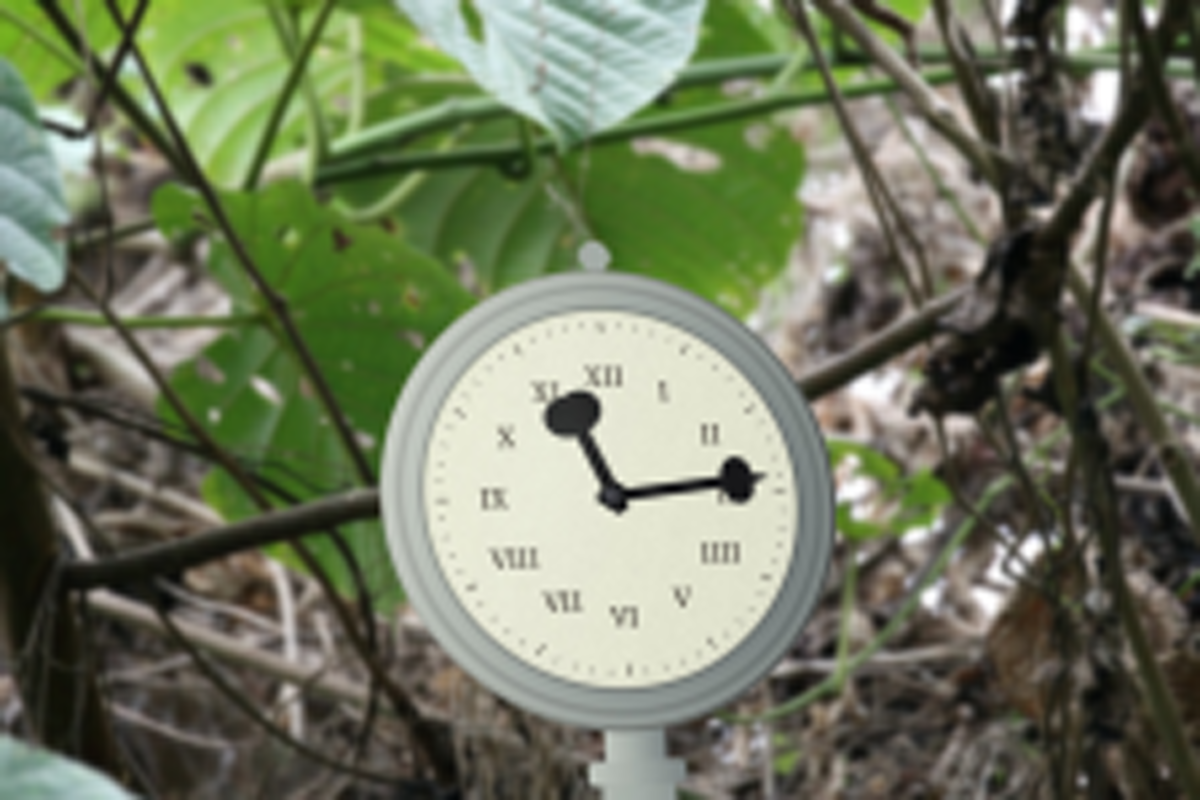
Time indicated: 11:14
